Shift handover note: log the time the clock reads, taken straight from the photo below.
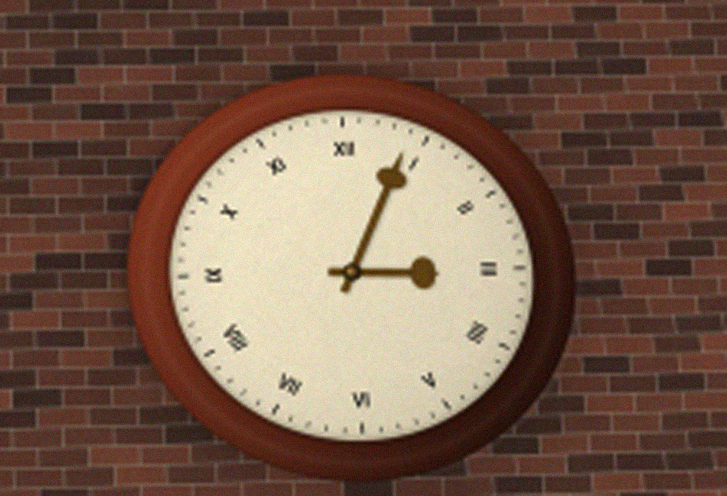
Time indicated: 3:04
